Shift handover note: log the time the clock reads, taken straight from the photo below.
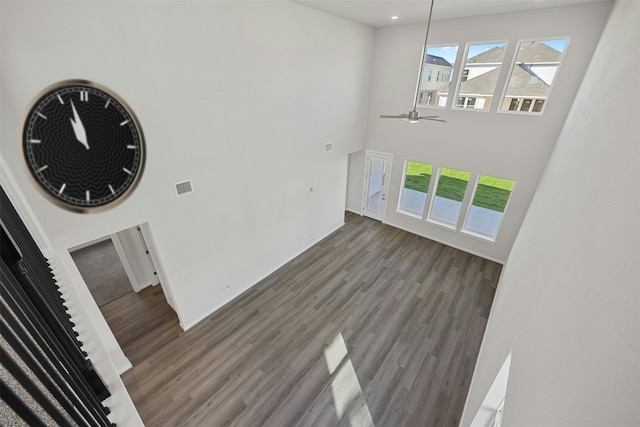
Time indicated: 10:57
